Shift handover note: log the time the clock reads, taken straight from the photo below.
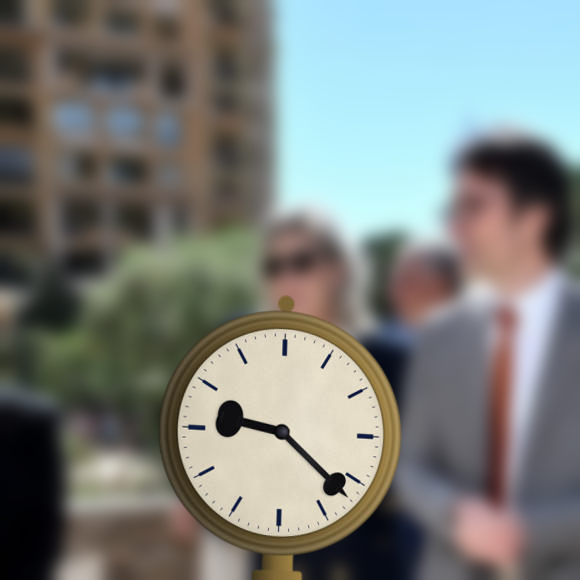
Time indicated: 9:22
